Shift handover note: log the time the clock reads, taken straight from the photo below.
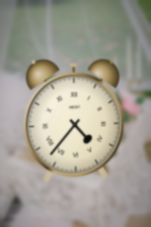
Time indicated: 4:37
